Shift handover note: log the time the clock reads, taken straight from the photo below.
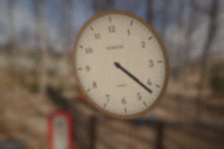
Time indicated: 4:22
